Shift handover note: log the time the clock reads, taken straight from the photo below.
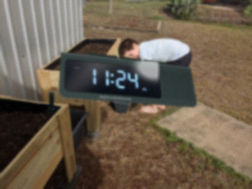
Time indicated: 11:24
